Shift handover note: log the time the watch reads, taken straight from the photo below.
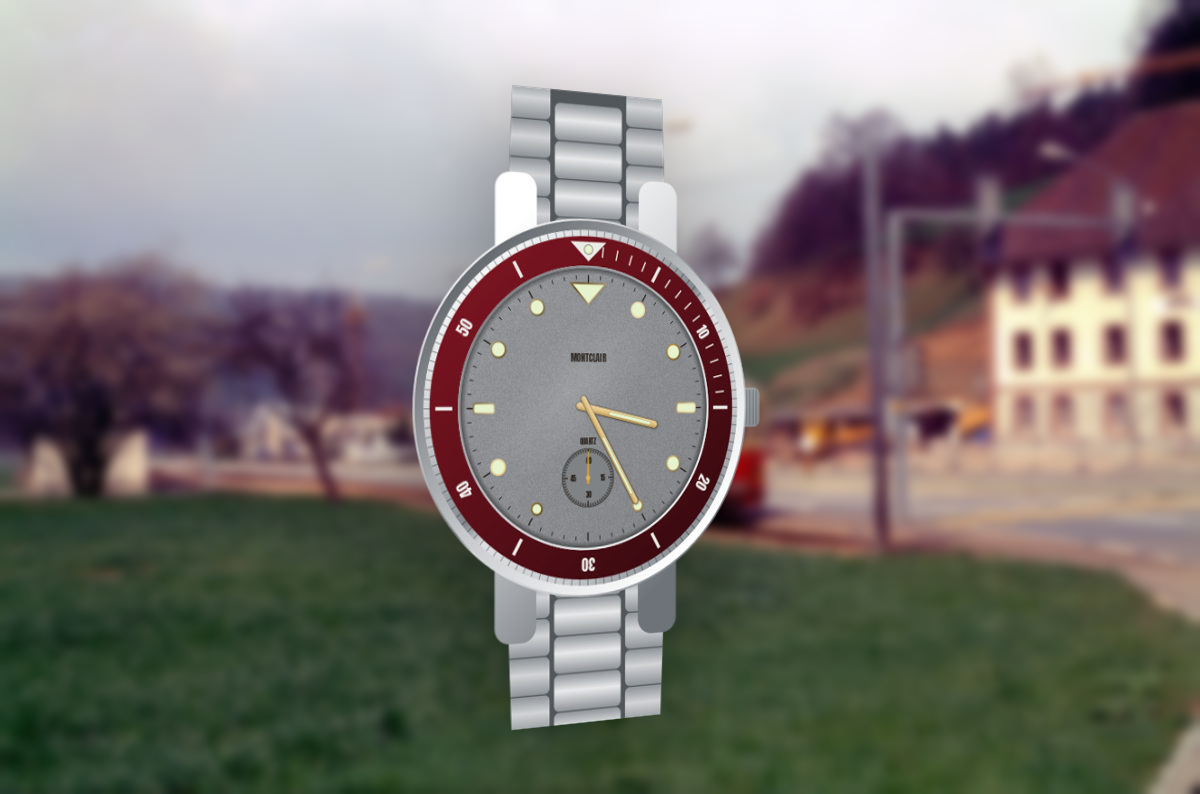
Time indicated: 3:25
